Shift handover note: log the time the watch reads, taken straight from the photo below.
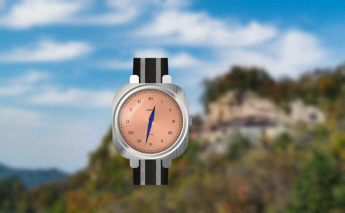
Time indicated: 12:32
